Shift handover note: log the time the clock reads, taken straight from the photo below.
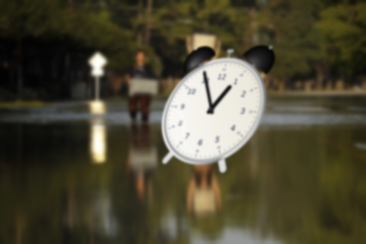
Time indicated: 12:55
